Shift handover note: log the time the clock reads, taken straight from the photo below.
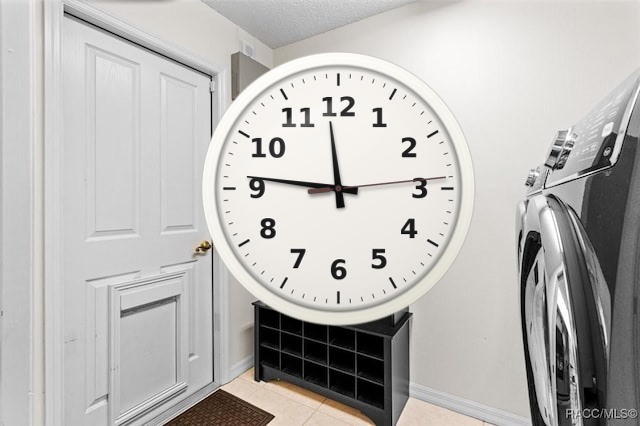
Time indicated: 11:46:14
